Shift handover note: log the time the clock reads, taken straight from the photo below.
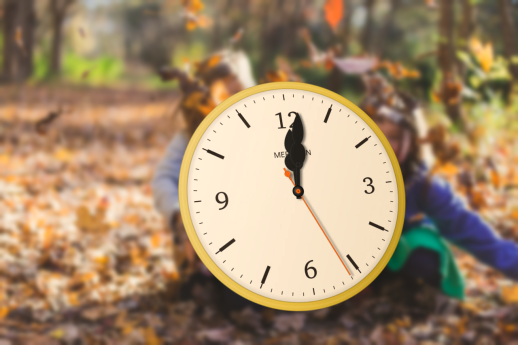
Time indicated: 12:01:26
